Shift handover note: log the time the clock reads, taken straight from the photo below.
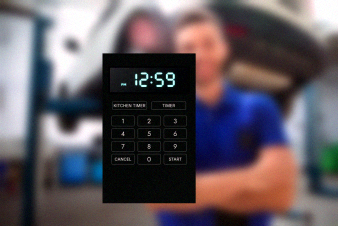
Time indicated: 12:59
